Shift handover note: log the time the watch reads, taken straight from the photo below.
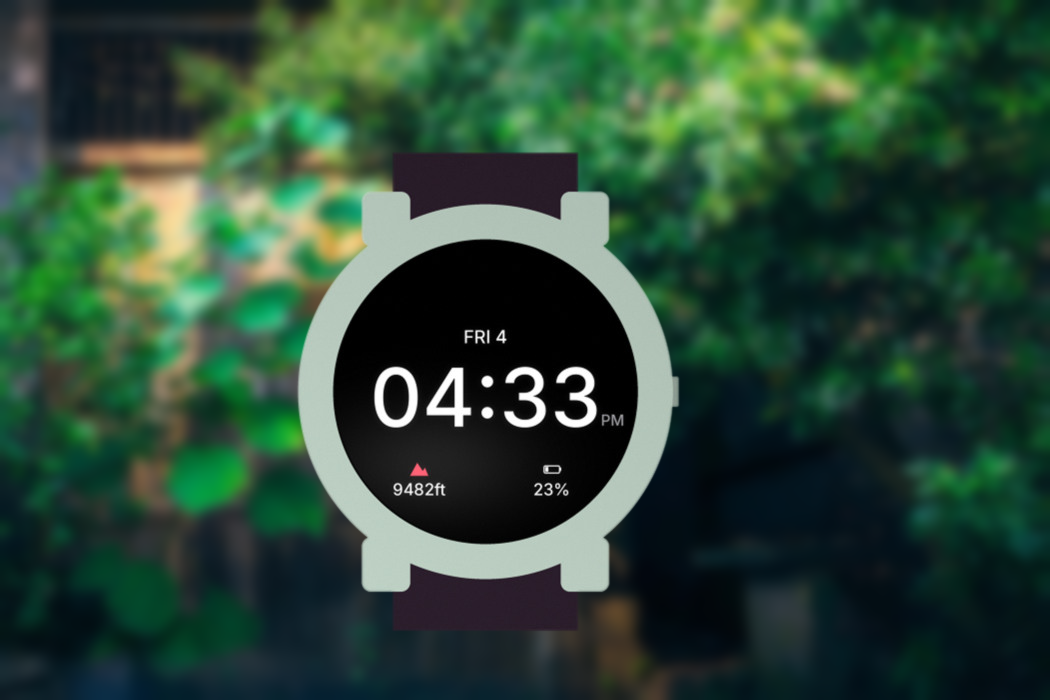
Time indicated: 4:33
